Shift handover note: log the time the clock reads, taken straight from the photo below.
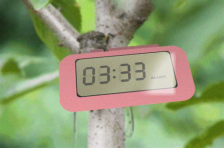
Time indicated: 3:33
